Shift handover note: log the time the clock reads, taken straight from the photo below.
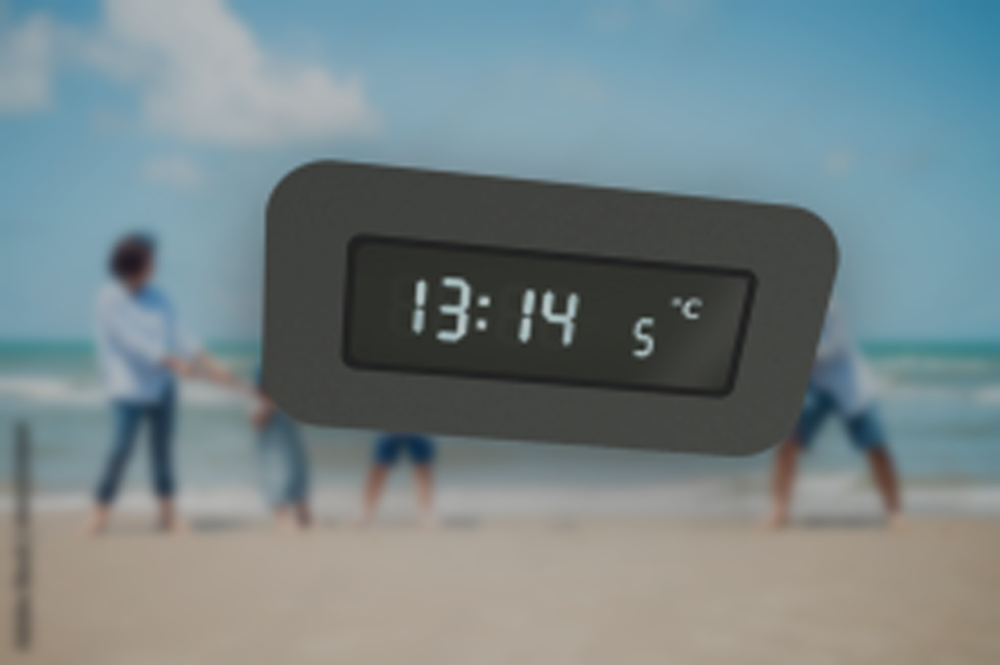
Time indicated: 13:14
